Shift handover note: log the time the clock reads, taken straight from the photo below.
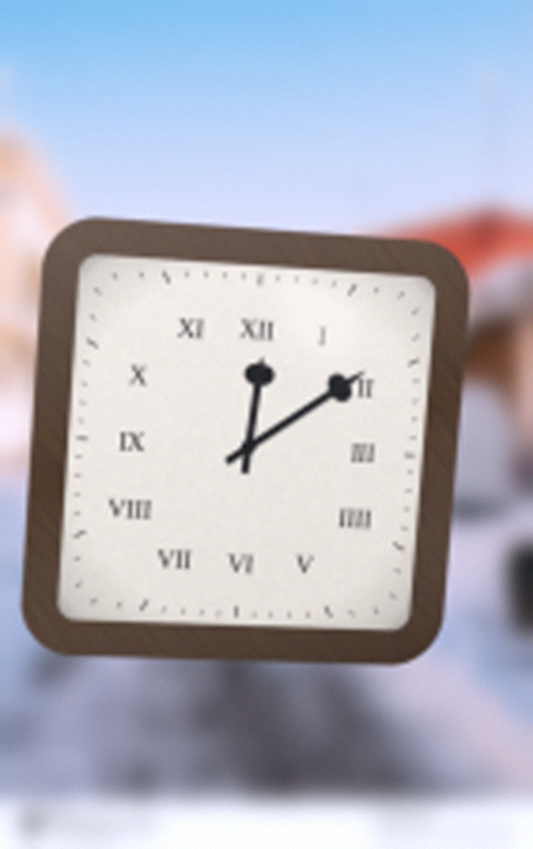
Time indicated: 12:09
